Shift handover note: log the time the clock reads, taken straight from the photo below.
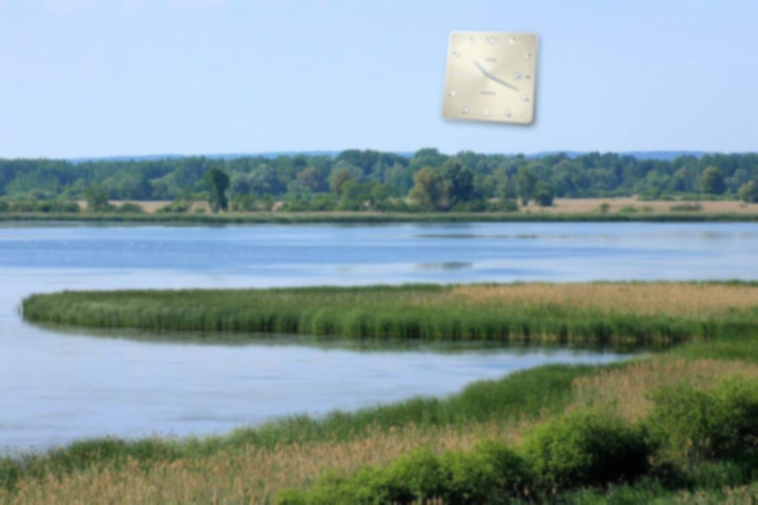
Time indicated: 10:19
